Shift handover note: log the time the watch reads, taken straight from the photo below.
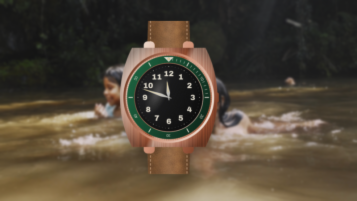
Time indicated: 11:48
